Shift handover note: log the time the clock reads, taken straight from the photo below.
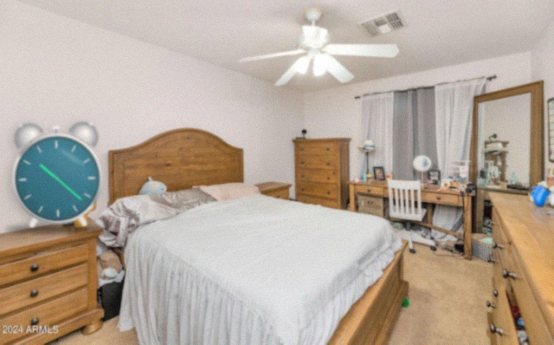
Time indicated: 10:22
